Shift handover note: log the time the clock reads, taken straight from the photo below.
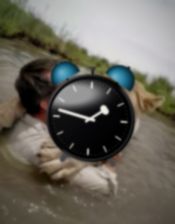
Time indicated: 1:47
